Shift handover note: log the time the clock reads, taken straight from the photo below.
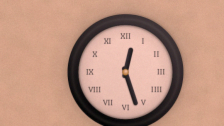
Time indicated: 12:27
